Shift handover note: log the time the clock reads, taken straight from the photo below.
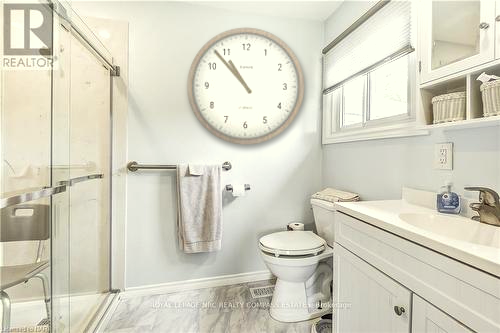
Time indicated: 10:53
